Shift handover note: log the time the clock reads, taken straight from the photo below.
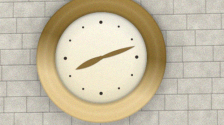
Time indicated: 8:12
